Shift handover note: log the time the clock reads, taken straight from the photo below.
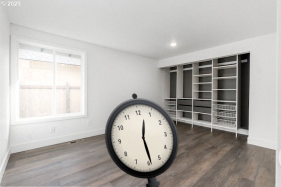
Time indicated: 12:29
